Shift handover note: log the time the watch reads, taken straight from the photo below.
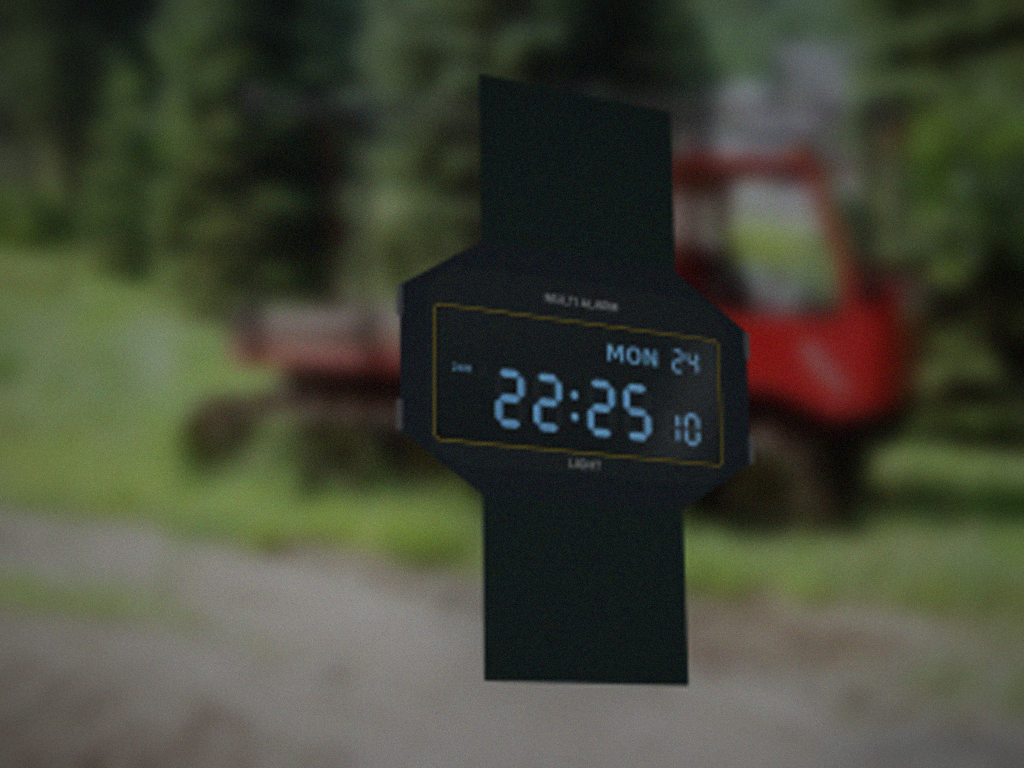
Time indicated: 22:25:10
